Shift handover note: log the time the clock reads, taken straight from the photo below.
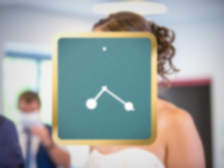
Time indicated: 7:21
